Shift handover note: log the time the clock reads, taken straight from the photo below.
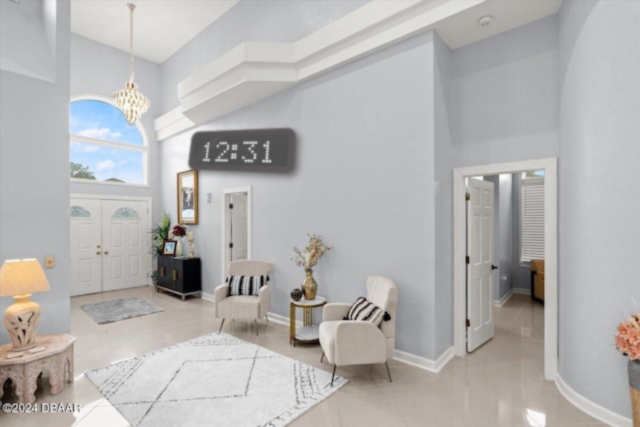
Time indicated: 12:31
